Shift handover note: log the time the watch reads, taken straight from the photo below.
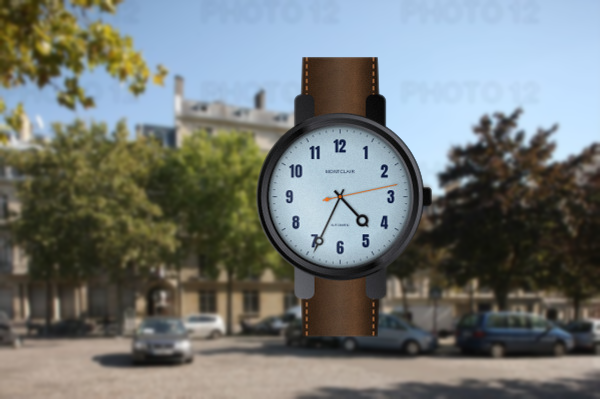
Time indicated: 4:34:13
